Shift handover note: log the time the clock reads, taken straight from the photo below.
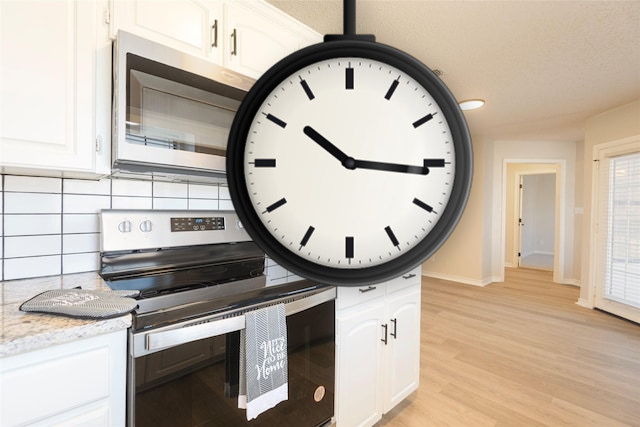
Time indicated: 10:16
